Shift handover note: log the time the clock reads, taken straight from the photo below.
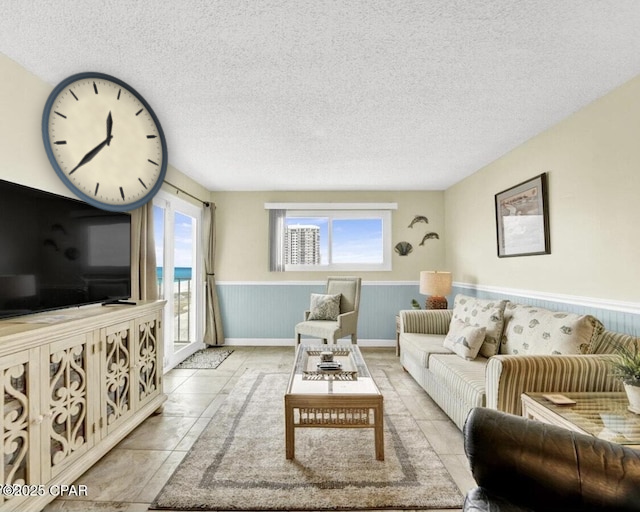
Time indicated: 12:40
